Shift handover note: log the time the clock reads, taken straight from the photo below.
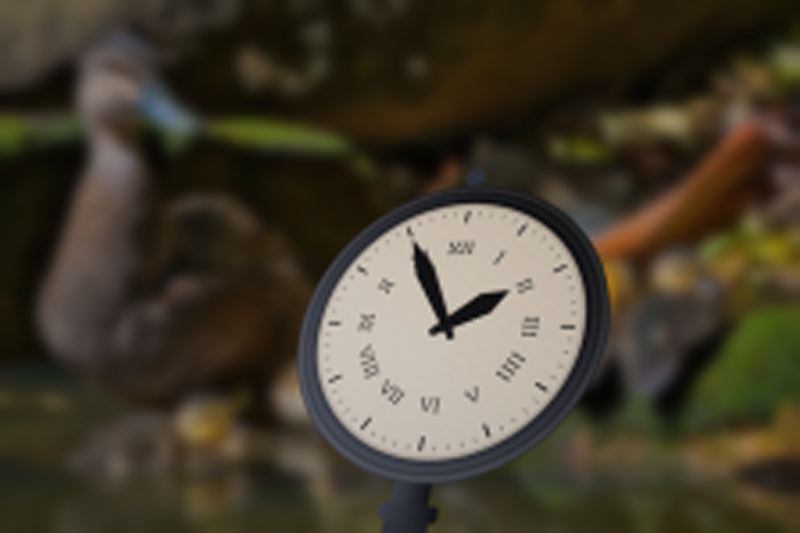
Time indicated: 1:55
